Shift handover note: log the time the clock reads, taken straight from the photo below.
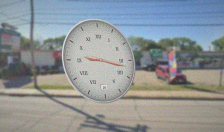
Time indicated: 9:17
